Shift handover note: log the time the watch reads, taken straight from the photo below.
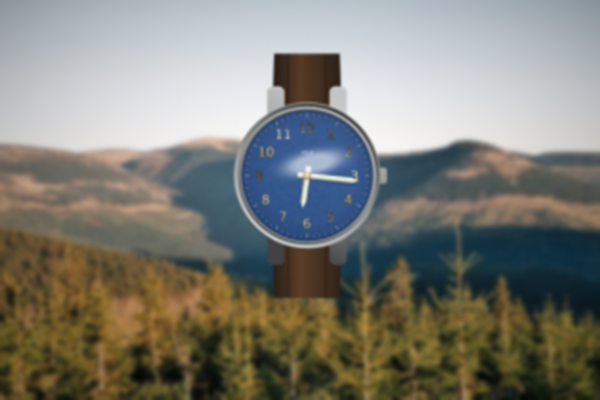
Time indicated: 6:16
